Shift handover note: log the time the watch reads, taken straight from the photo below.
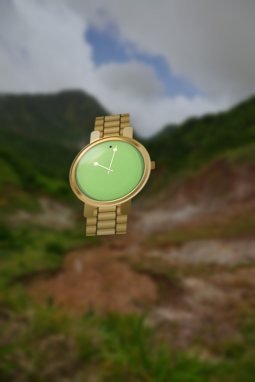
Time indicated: 10:02
